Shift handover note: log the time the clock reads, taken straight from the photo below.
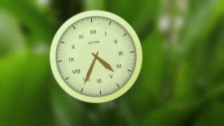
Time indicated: 4:35
